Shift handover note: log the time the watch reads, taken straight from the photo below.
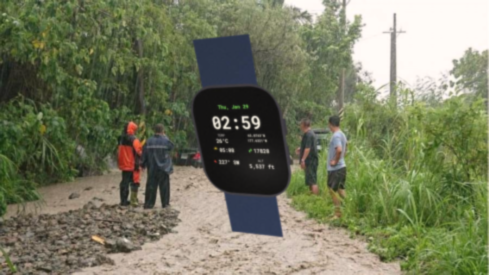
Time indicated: 2:59
